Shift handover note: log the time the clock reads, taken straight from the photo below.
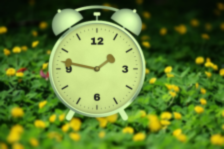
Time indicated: 1:47
